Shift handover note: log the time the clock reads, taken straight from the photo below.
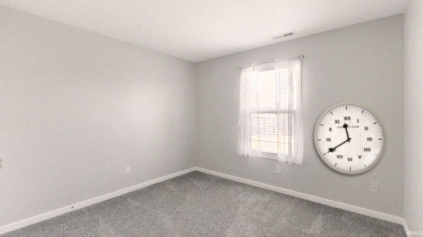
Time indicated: 11:40
